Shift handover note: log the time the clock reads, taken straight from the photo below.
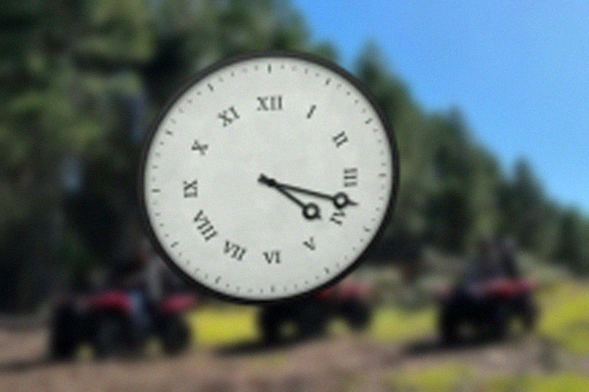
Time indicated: 4:18
